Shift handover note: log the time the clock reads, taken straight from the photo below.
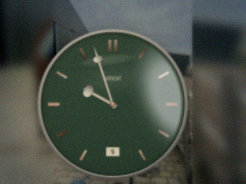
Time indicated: 9:57
